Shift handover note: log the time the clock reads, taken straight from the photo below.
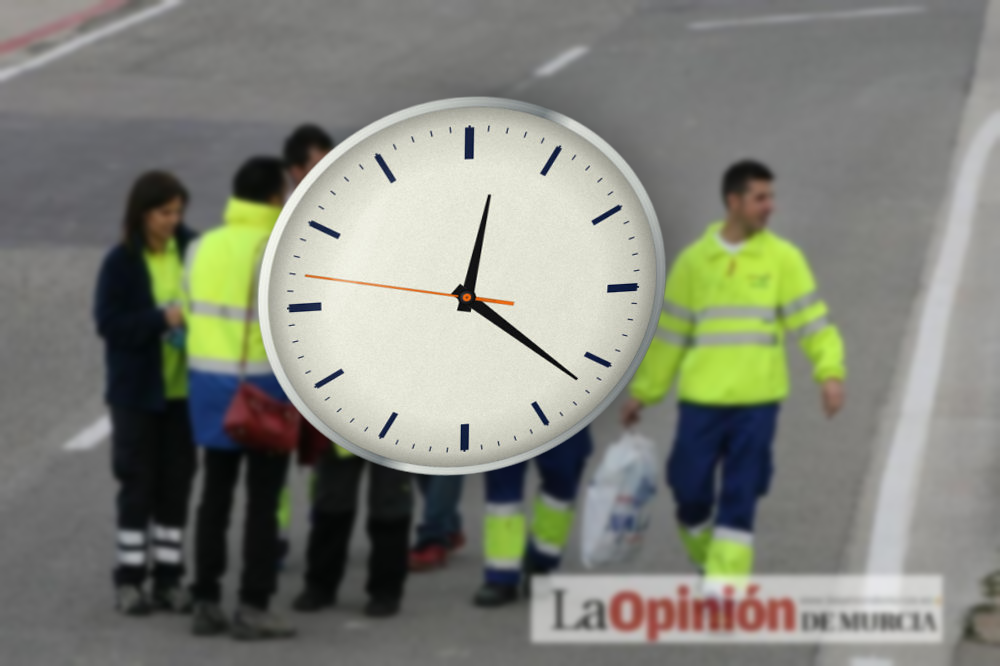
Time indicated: 12:21:47
